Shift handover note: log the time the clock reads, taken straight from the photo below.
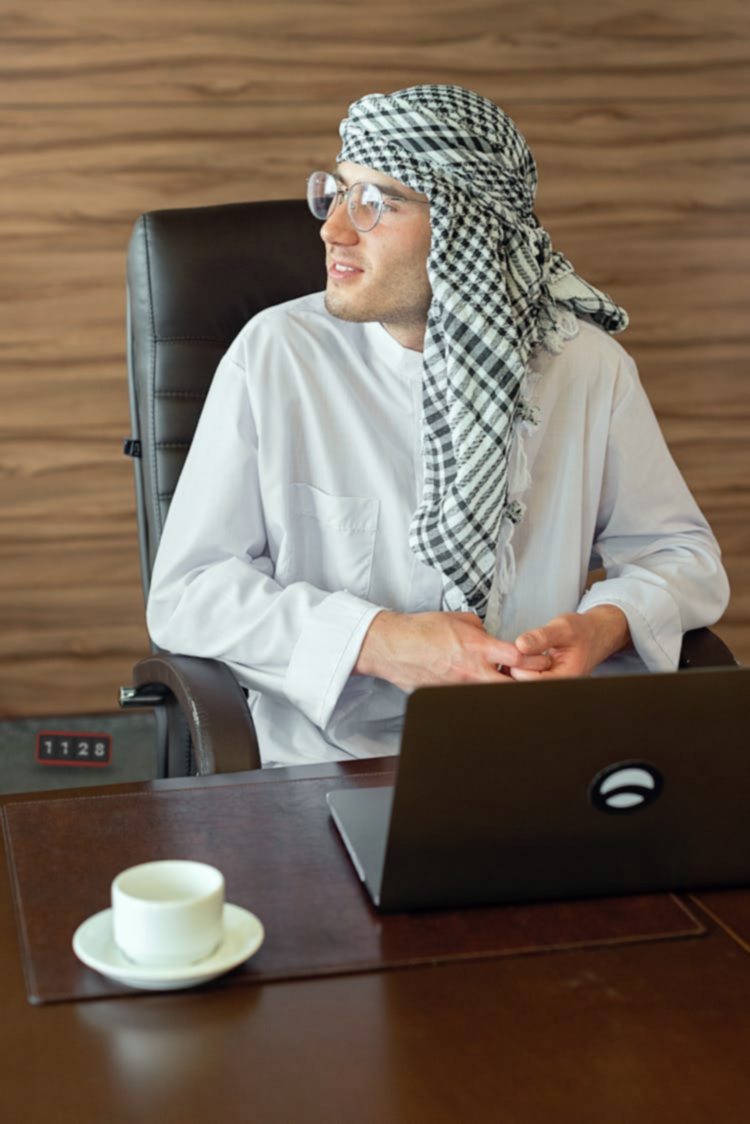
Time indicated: 11:28
